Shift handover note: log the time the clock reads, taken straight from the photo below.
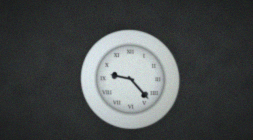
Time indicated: 9:23
